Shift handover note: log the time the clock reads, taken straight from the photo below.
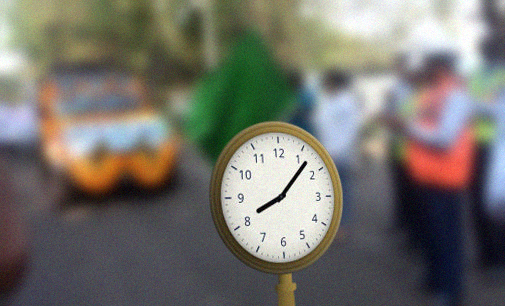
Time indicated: 8:07
